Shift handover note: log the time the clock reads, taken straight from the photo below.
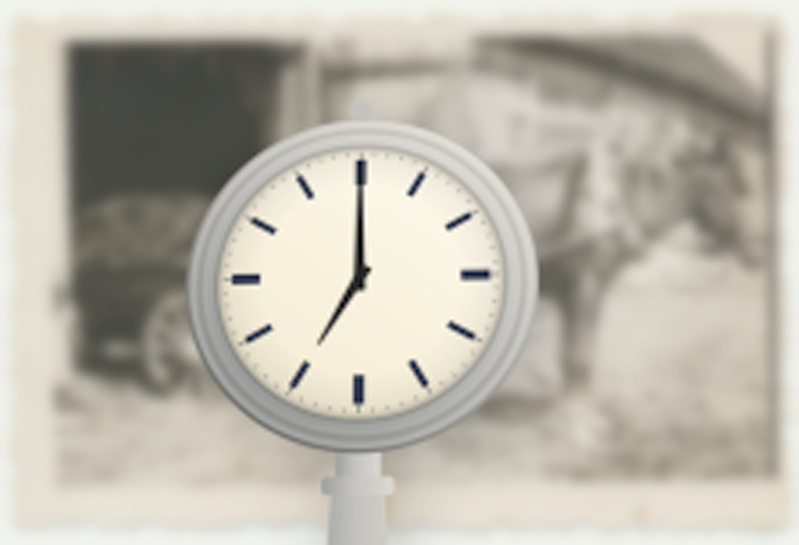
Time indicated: 7:00
